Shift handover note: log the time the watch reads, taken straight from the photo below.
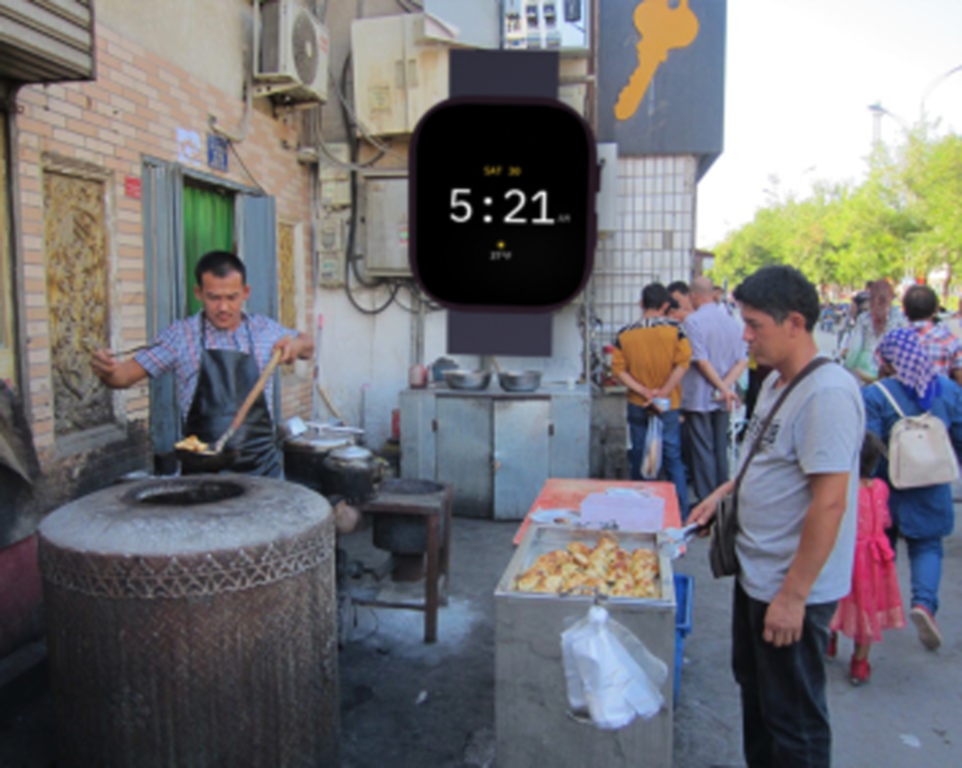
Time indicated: 5:21
